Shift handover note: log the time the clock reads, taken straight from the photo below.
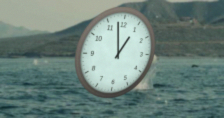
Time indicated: 12:58
